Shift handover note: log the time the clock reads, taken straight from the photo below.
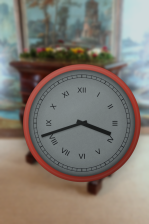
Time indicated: 3:42
